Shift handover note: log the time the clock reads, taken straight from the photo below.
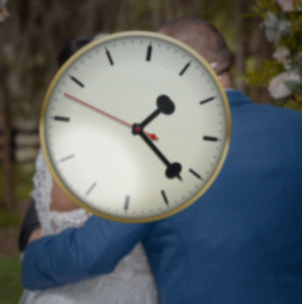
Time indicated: 1:21:48
